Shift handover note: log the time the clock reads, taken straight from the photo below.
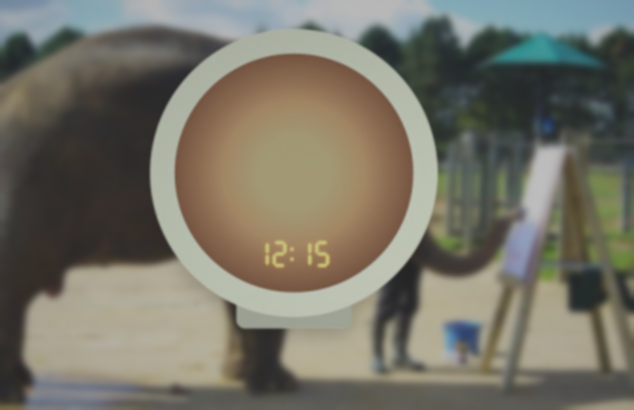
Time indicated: 12:15
